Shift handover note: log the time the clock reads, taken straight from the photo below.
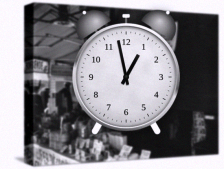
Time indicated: 12:58
